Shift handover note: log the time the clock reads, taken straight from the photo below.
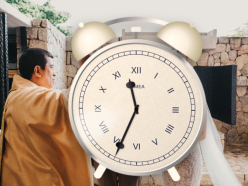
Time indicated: 11:34
